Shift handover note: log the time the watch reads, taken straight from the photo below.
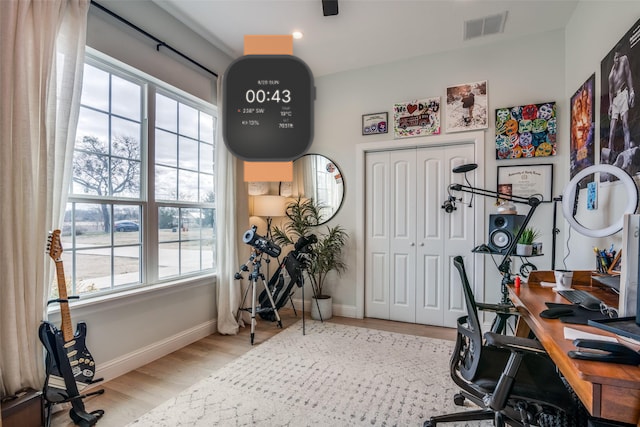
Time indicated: 0:43
